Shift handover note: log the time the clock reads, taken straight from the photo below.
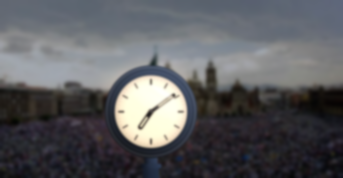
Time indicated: 7:09
